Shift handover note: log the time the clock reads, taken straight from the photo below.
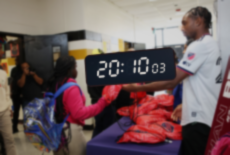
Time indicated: 20:10:03
